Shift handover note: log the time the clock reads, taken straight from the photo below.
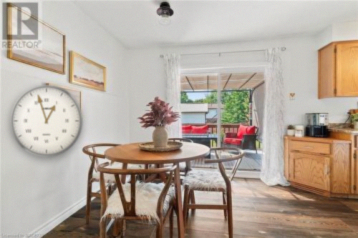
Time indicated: 12:57
